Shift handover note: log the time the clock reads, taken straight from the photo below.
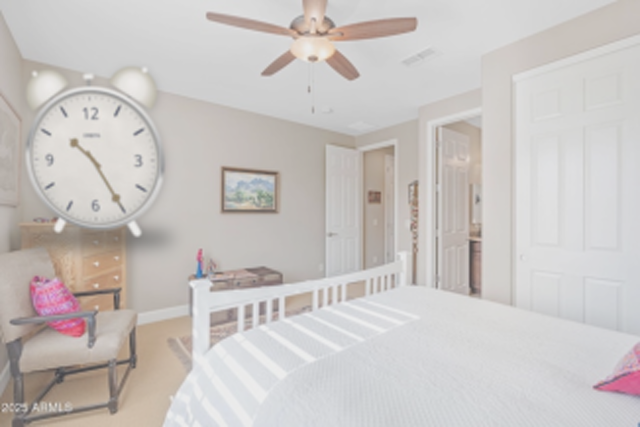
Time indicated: 10:25
